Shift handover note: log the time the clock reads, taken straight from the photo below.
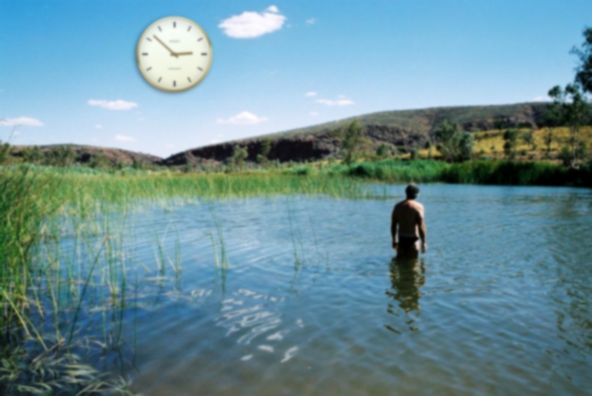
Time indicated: 2:52
